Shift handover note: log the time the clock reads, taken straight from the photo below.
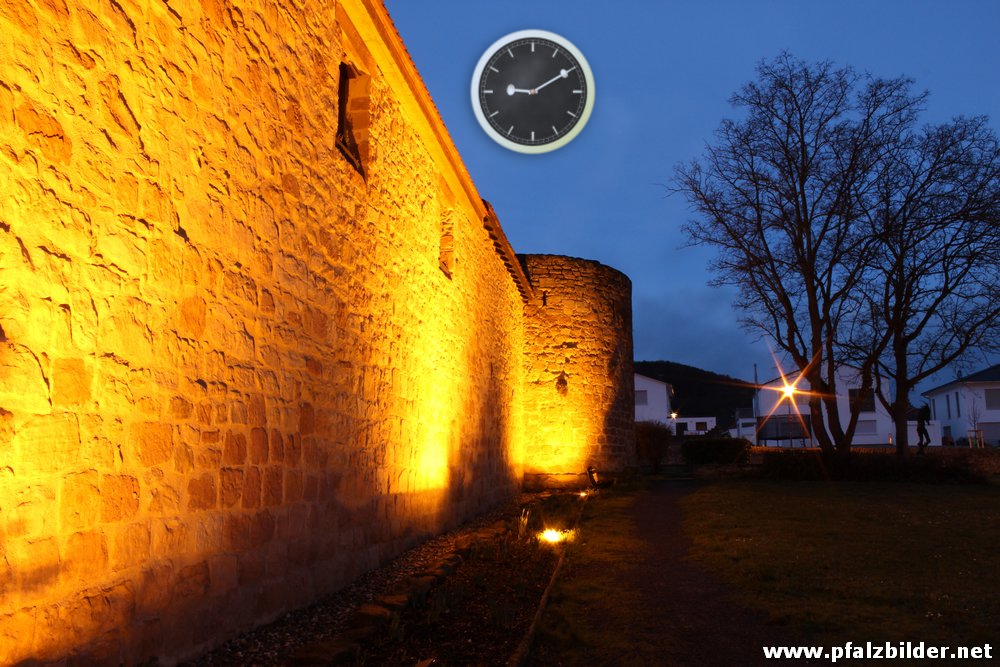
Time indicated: 9:10
